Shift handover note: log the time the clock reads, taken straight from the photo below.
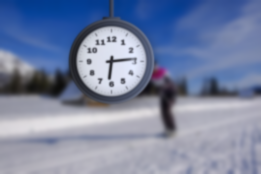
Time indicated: 6:14
